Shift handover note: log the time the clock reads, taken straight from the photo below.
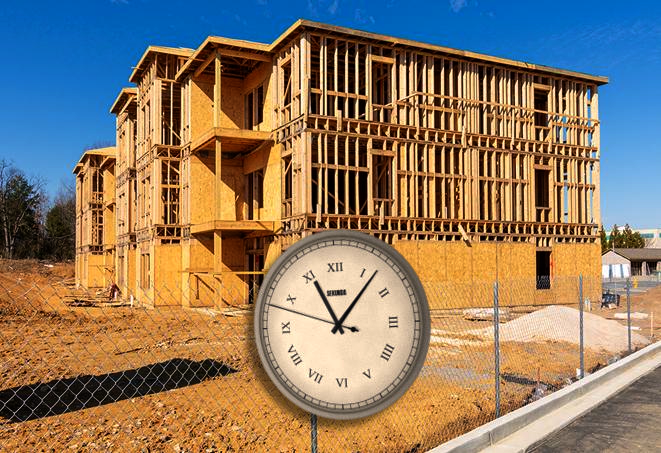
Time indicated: 11:06:48
